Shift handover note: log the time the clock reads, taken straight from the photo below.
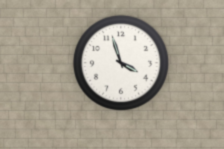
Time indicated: 3:57
